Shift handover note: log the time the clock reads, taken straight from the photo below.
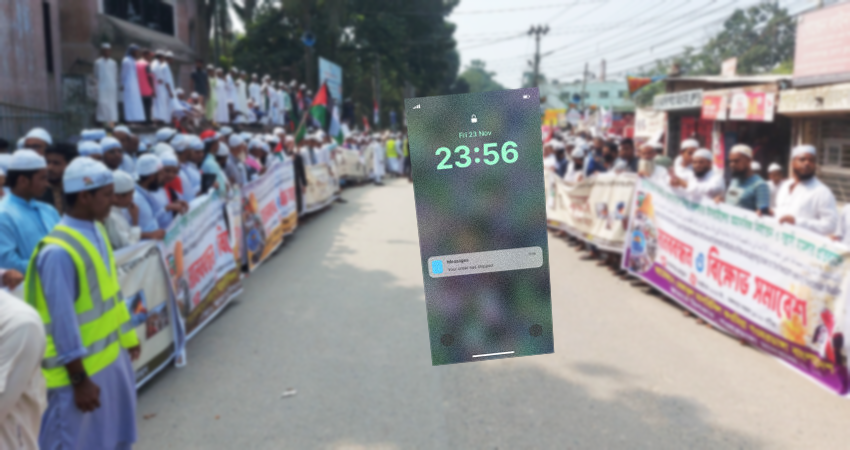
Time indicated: 23:56
